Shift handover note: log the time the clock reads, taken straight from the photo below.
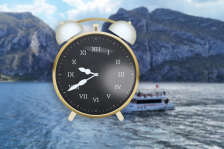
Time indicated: 9:40
